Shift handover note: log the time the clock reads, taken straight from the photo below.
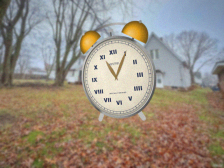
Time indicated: 11:05
